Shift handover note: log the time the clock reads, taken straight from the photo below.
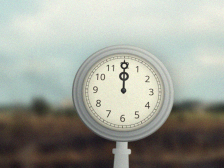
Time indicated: 12:00
